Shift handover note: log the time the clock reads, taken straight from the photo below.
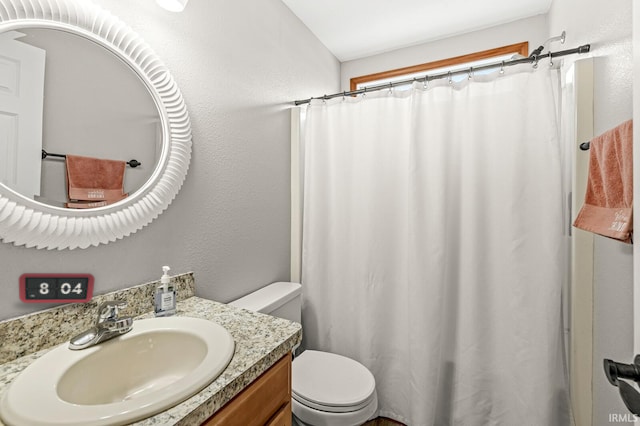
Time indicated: 8:04
